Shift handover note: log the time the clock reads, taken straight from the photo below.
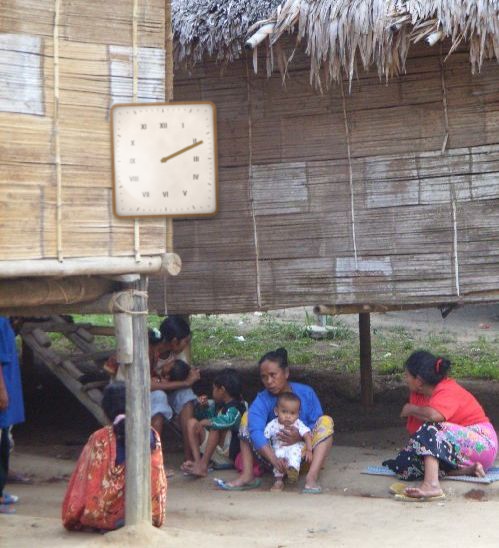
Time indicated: 2:11
